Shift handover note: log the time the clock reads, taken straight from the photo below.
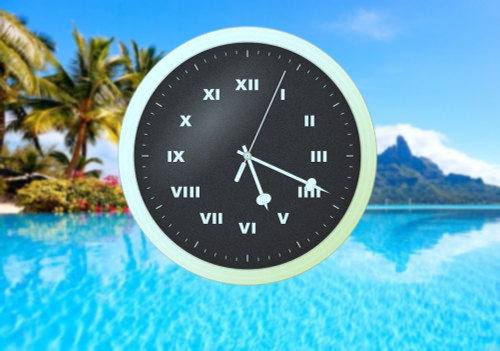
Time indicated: 5:19:04
